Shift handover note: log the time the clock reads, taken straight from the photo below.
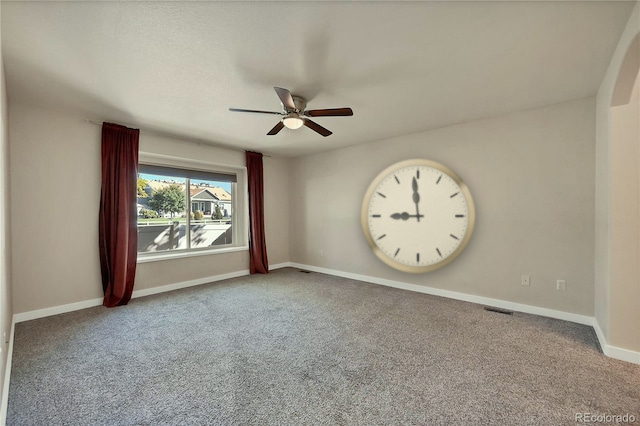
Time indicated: 8:59
